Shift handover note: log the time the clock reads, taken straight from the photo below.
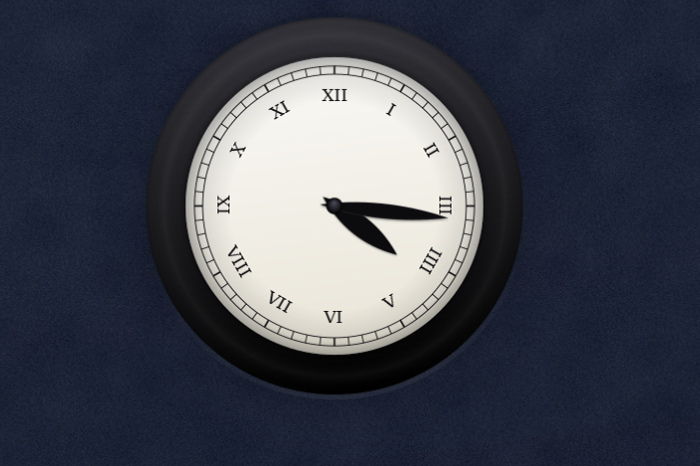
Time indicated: 4:16
